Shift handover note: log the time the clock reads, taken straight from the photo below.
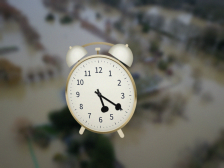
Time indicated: 5:20
